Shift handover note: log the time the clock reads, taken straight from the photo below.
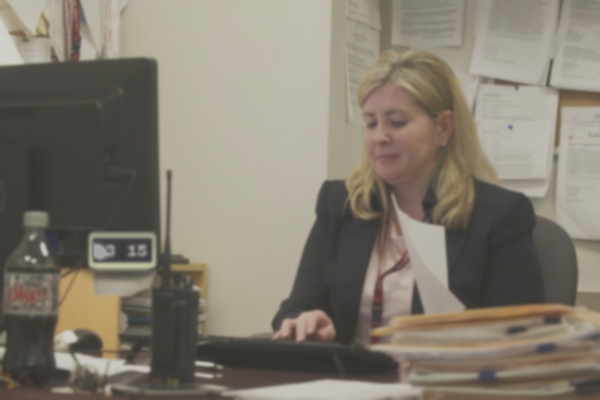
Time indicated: 3:15
